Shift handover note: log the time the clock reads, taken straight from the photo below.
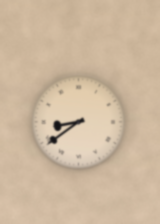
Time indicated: 8:39
